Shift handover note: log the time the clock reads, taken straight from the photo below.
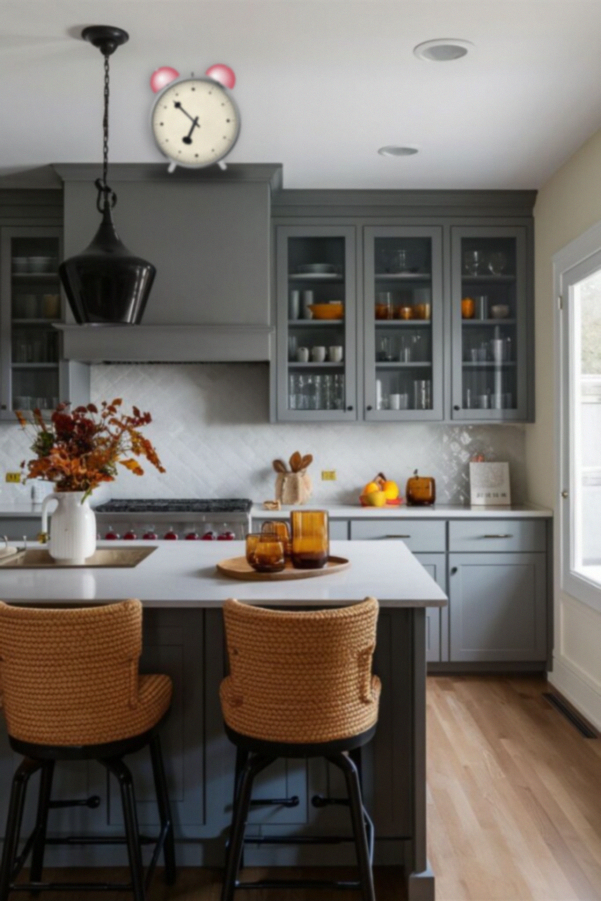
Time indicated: 6:53
